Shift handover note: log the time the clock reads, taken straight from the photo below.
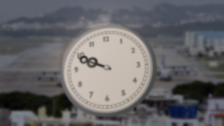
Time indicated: 9:49
